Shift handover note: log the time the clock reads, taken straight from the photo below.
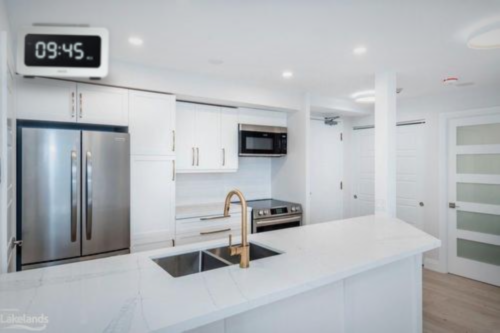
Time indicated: 9:45
